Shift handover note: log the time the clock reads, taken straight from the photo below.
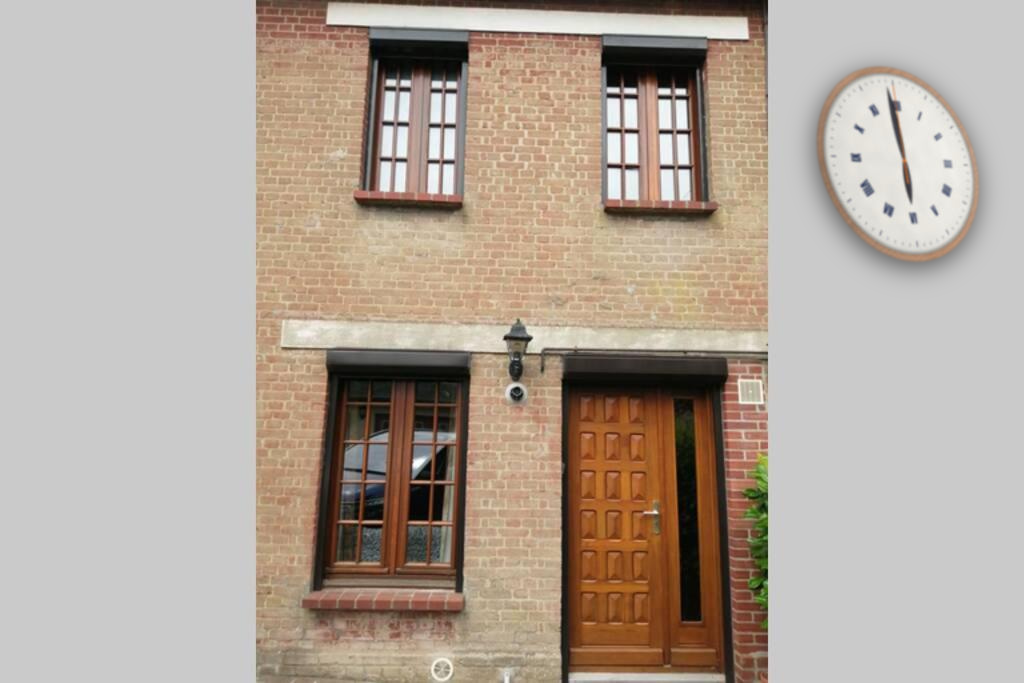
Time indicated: 5:59:00
